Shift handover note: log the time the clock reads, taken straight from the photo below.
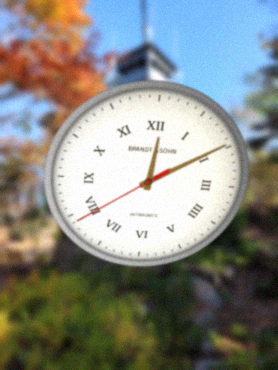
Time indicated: 12:09:39
